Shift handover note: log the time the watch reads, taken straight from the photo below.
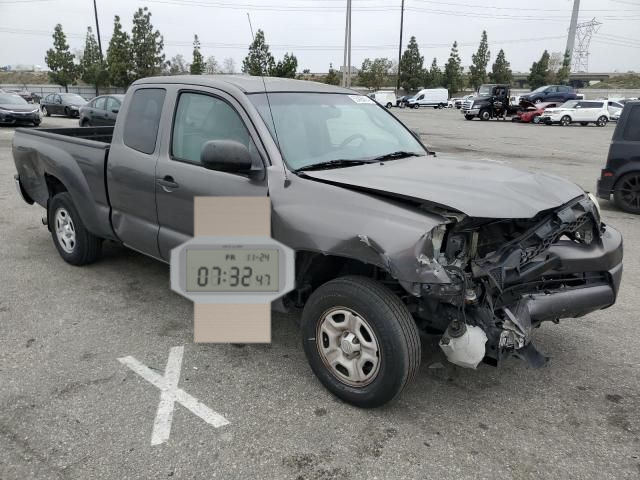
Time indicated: 7:32:47
